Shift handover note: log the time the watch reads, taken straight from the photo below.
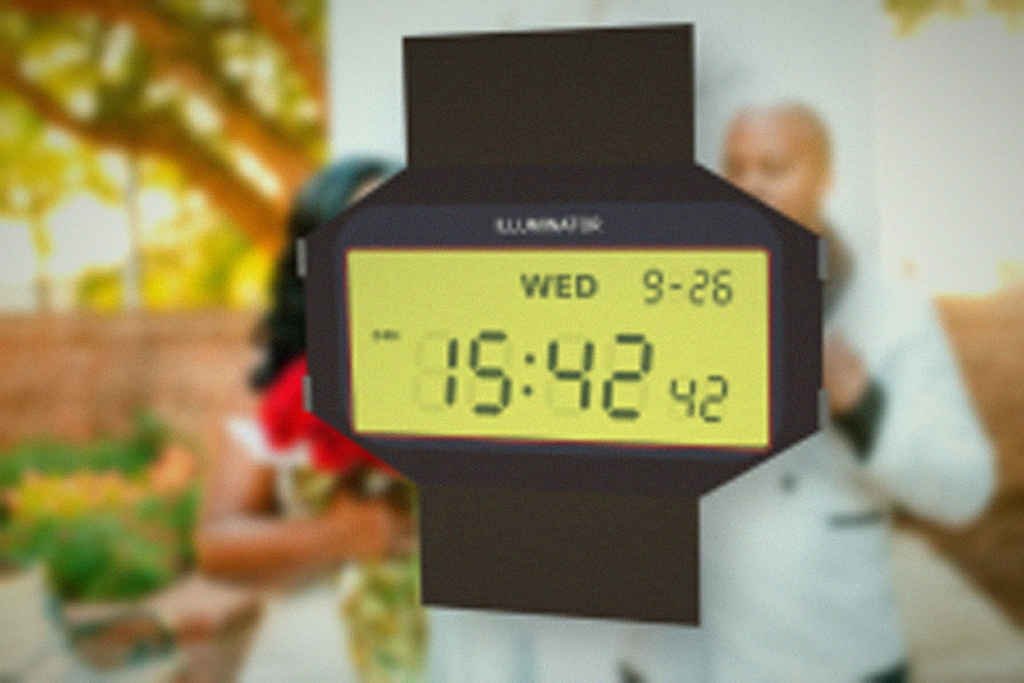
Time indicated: 15:42:42
